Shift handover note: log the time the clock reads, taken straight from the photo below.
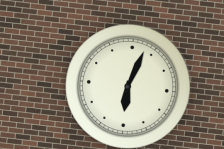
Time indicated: 6:03
